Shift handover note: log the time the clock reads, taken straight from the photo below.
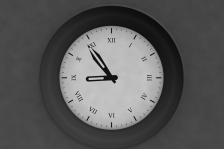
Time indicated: 8:54
